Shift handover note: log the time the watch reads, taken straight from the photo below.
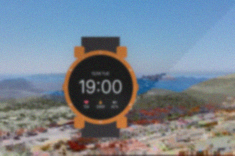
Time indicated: 19:00
